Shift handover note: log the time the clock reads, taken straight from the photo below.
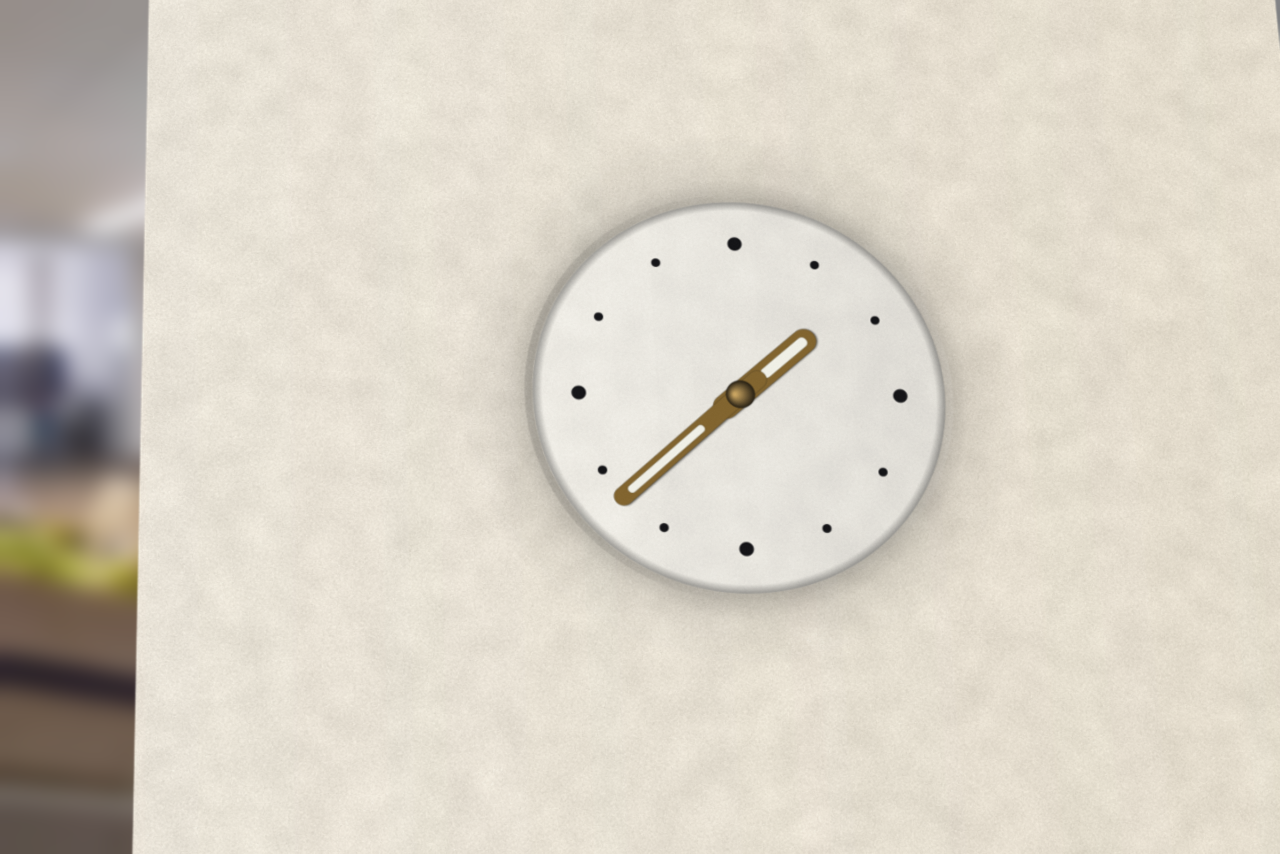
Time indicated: 1:38
